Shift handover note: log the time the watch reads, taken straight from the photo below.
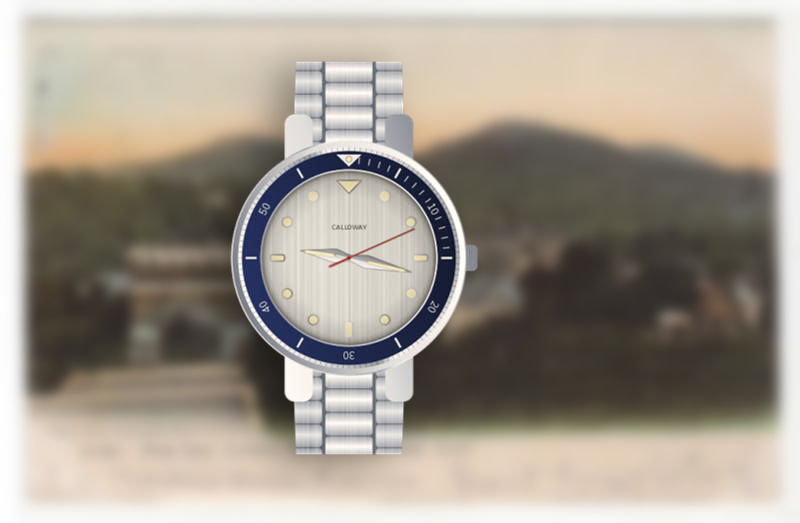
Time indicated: 9:17:11
